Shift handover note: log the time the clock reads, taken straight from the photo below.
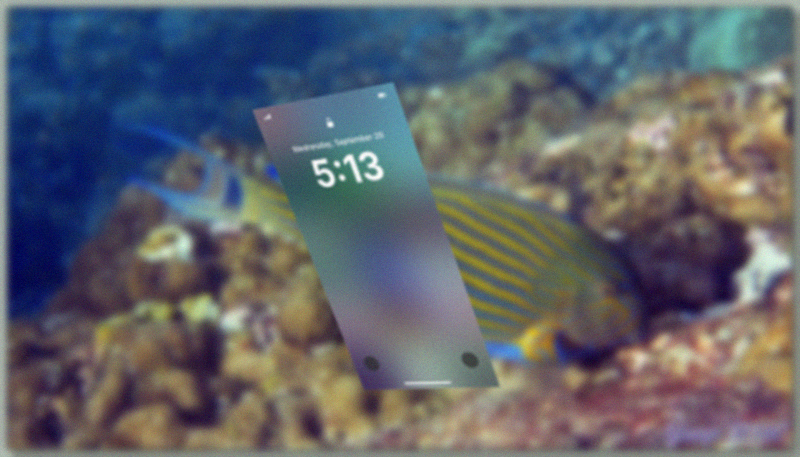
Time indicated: 5:13
